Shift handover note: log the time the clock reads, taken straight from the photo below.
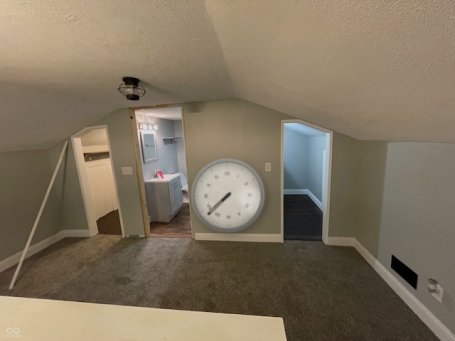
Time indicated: 7:38
